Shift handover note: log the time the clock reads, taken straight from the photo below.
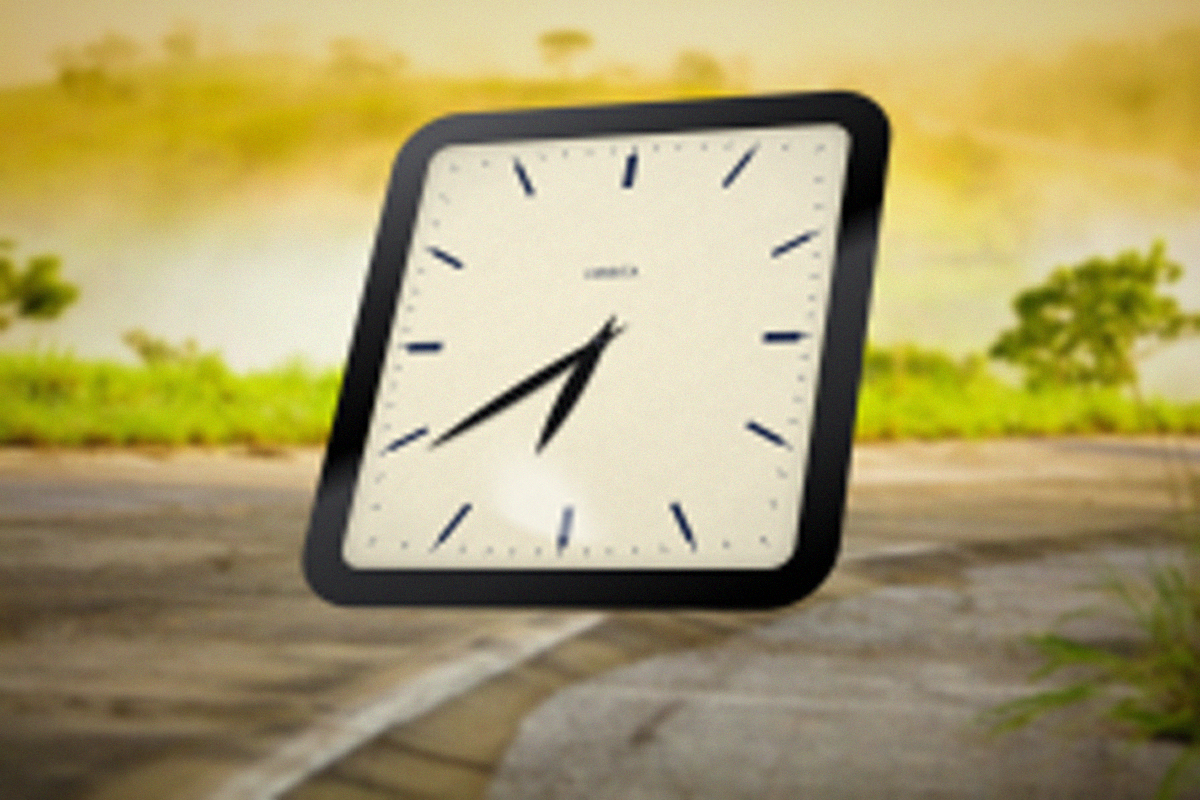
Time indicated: 6:39
